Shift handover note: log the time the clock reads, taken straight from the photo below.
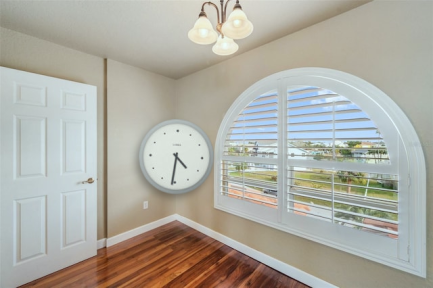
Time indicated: 4:31
